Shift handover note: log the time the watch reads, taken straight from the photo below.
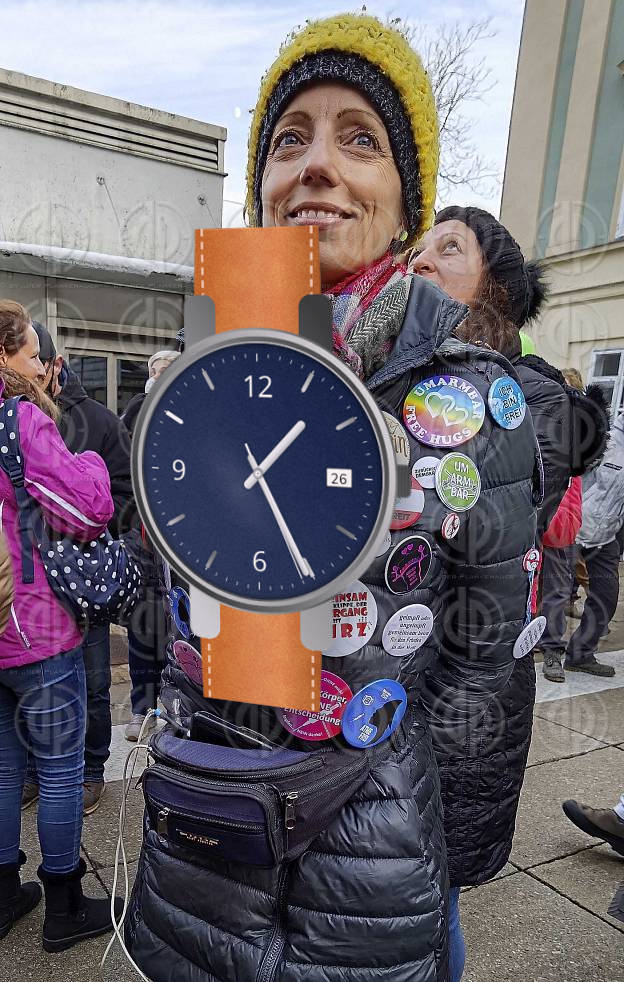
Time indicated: 1:25:26
